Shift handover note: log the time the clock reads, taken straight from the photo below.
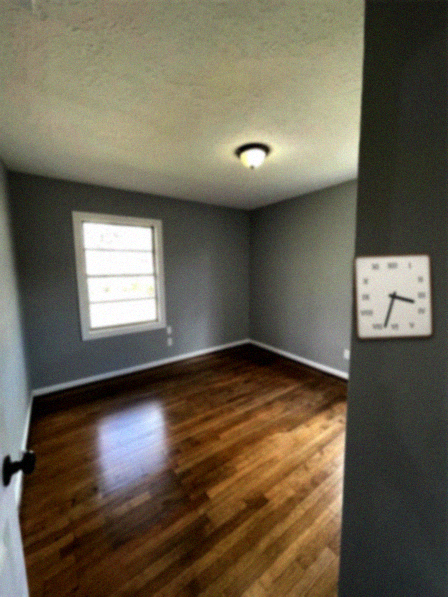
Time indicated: 3:33
